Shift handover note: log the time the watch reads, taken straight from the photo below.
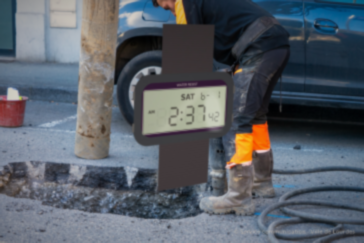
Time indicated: 2:37
